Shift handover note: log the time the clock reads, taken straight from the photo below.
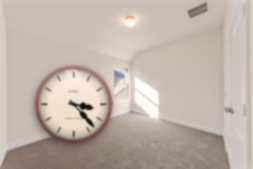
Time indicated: 3:23
